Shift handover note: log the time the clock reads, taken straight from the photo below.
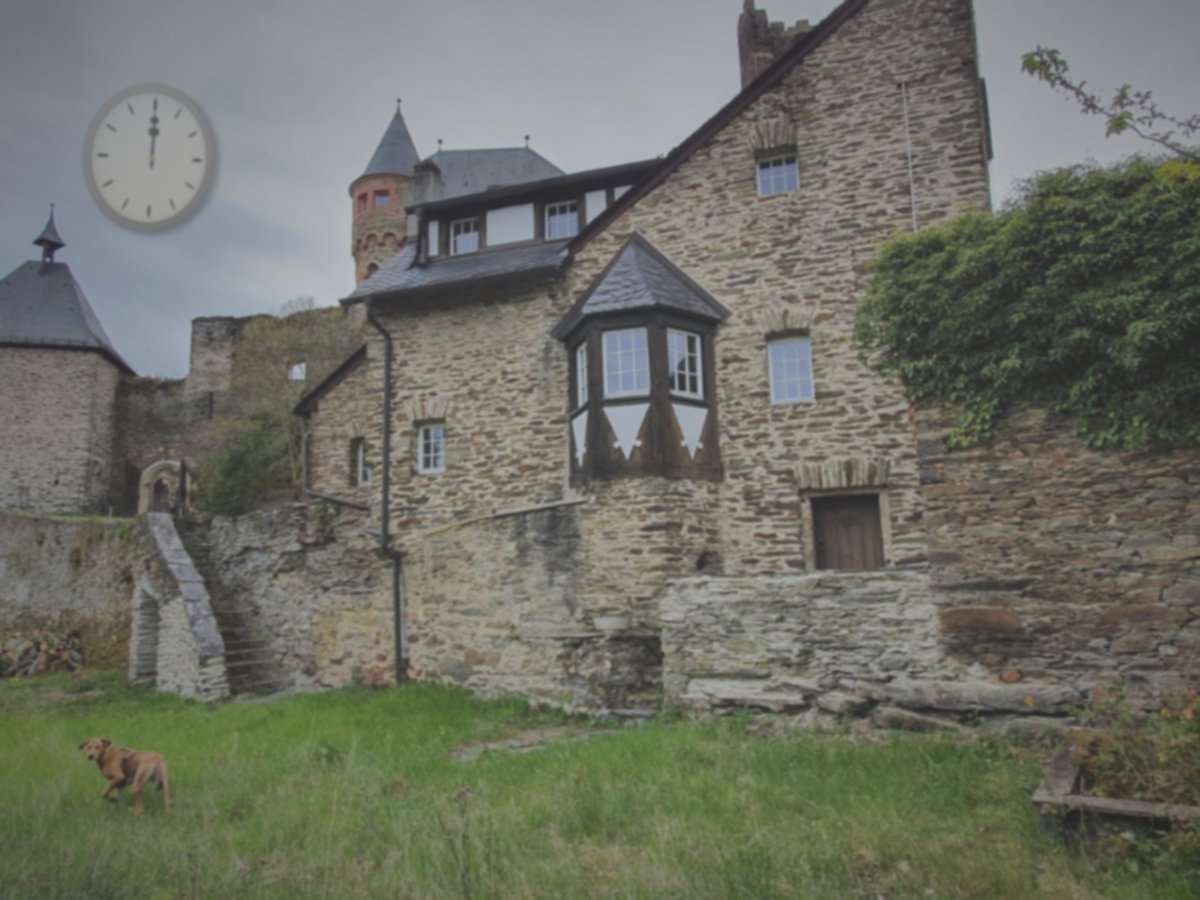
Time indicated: 12:00
